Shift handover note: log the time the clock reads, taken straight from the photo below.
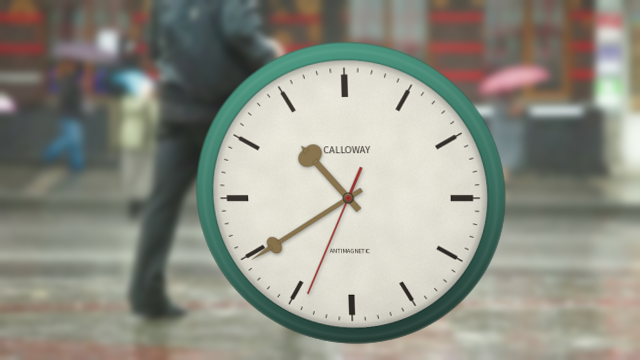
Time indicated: 10:39:34
